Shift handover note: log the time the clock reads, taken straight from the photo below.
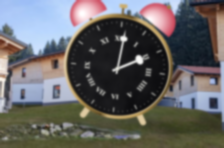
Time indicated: 2:01
